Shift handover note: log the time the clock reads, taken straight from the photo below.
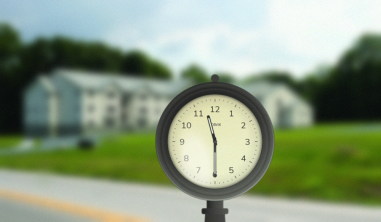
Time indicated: 11:30
